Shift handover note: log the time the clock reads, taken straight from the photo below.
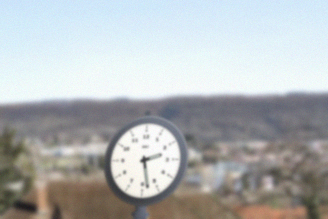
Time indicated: 2:28
